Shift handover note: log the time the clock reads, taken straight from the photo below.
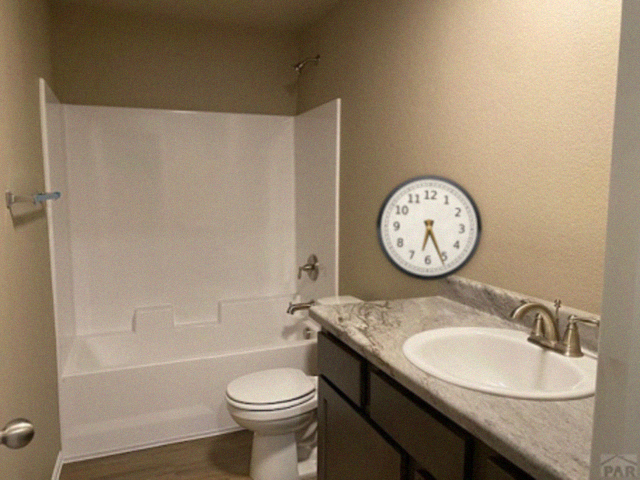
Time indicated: 6:26
